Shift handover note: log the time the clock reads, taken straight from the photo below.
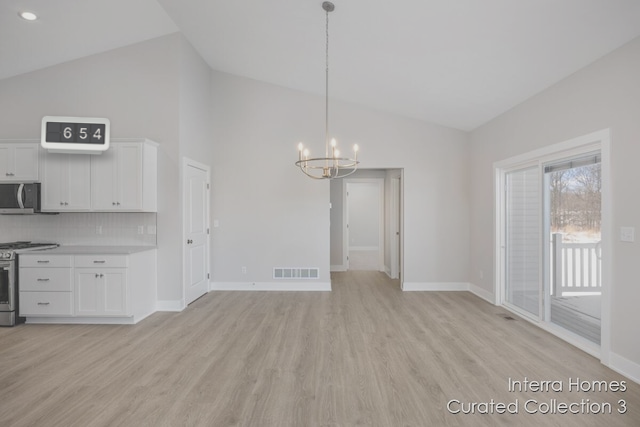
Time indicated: 6:54
